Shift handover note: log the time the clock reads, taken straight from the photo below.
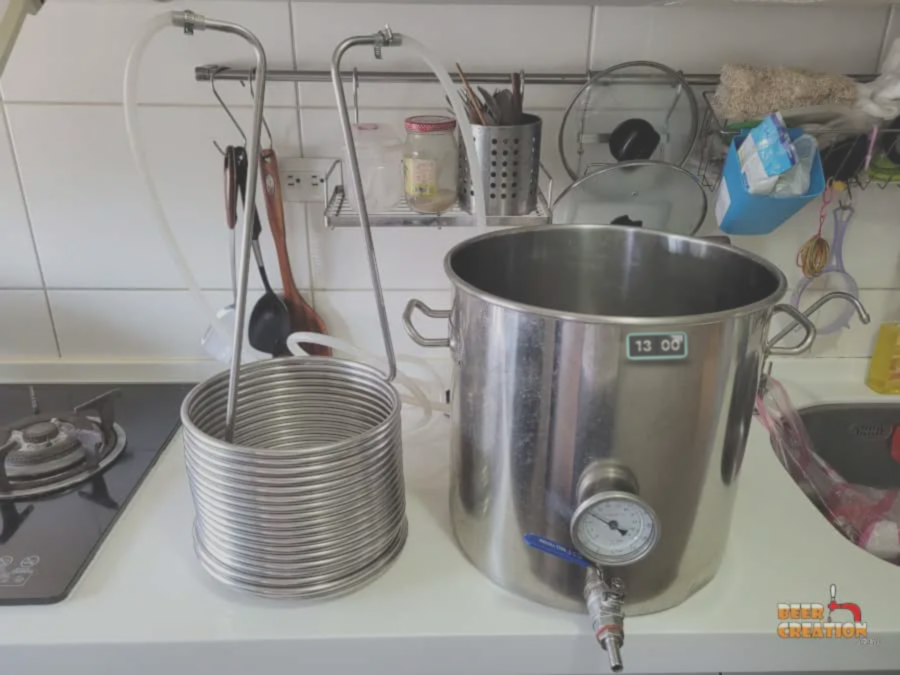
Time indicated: 13:00
